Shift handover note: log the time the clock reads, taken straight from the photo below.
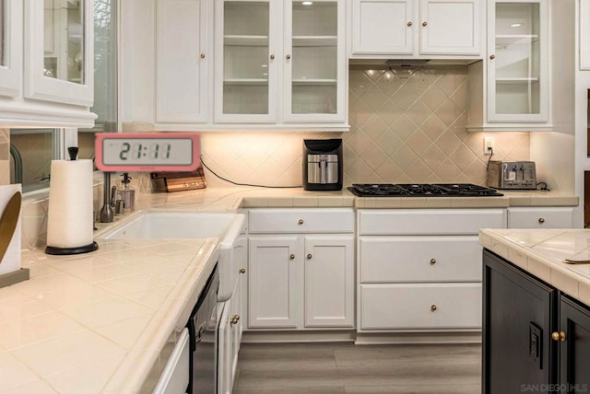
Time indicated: 21:11
